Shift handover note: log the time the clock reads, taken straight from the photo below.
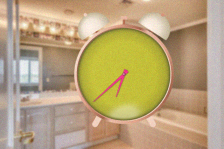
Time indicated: 6:38
